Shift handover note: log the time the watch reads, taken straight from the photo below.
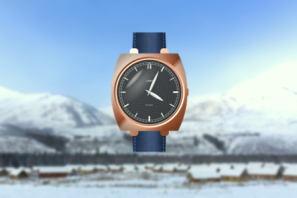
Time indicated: 4:04
